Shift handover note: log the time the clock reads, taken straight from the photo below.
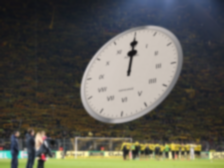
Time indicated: 12:00
